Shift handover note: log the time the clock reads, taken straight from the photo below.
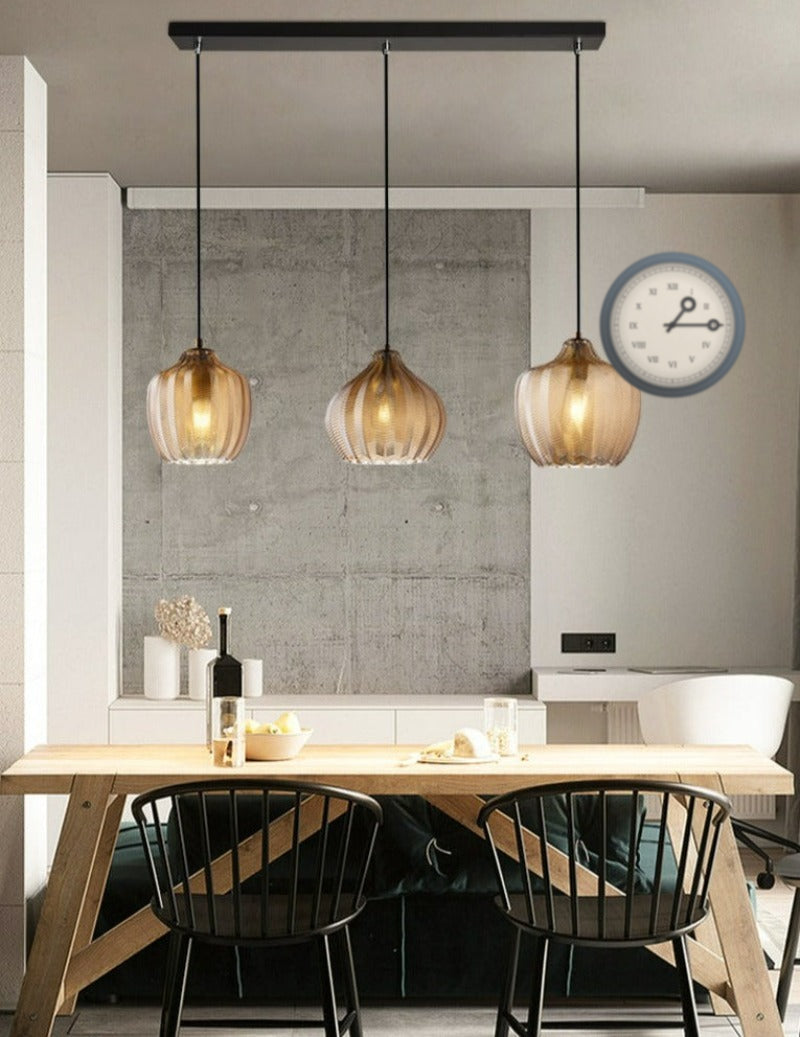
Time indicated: 1:15
